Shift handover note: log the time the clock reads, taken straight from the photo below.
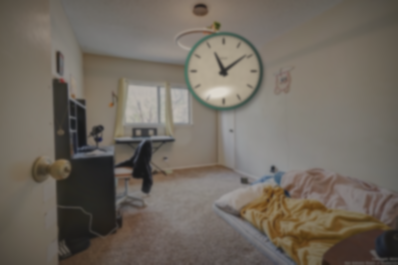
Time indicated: 11:09
